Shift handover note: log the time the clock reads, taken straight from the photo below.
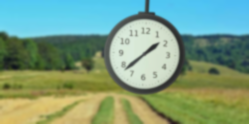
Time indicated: 1:38
